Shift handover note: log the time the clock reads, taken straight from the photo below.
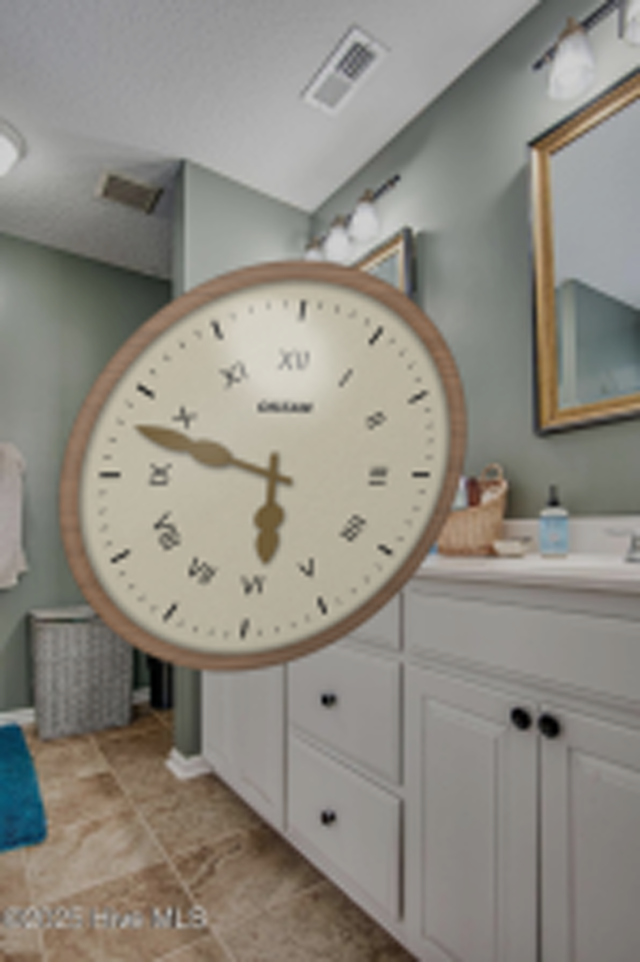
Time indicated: 5:48
